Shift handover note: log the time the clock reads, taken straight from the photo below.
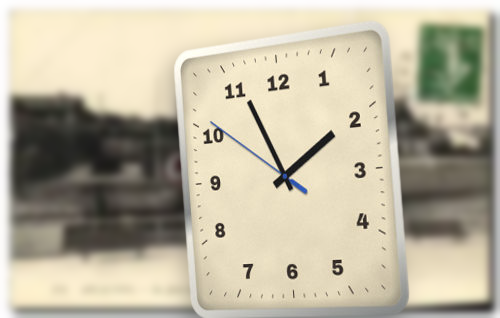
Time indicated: 1:55:51
